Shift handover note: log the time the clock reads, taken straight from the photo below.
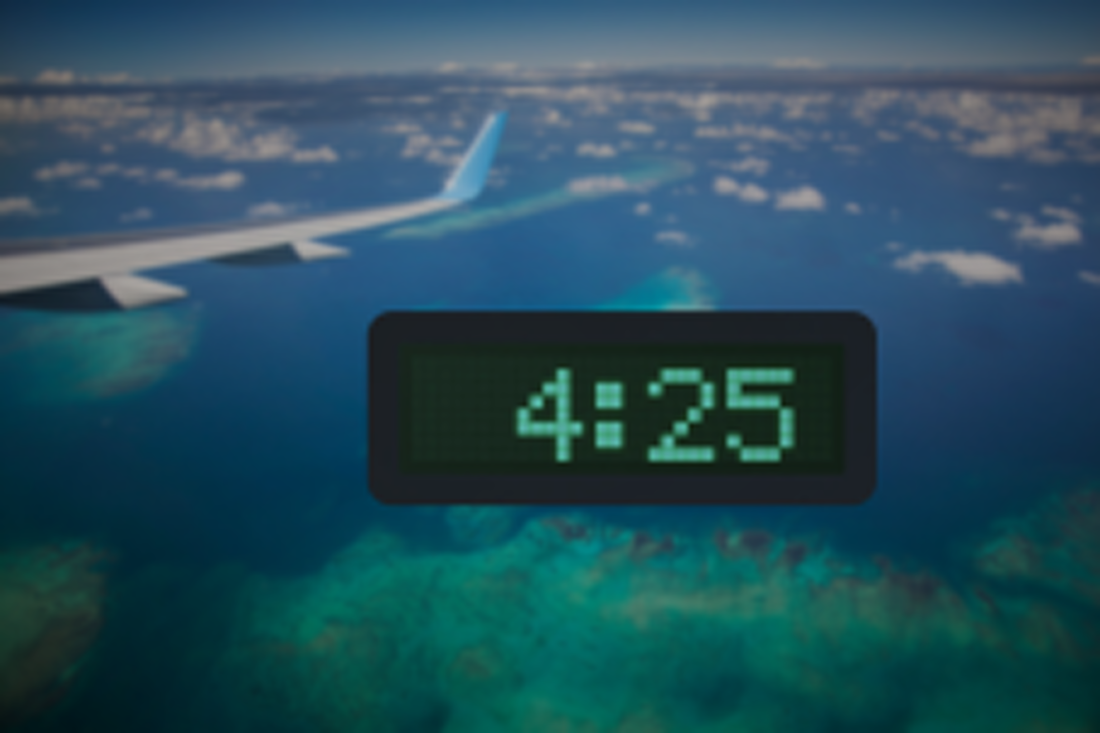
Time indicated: 4:25
